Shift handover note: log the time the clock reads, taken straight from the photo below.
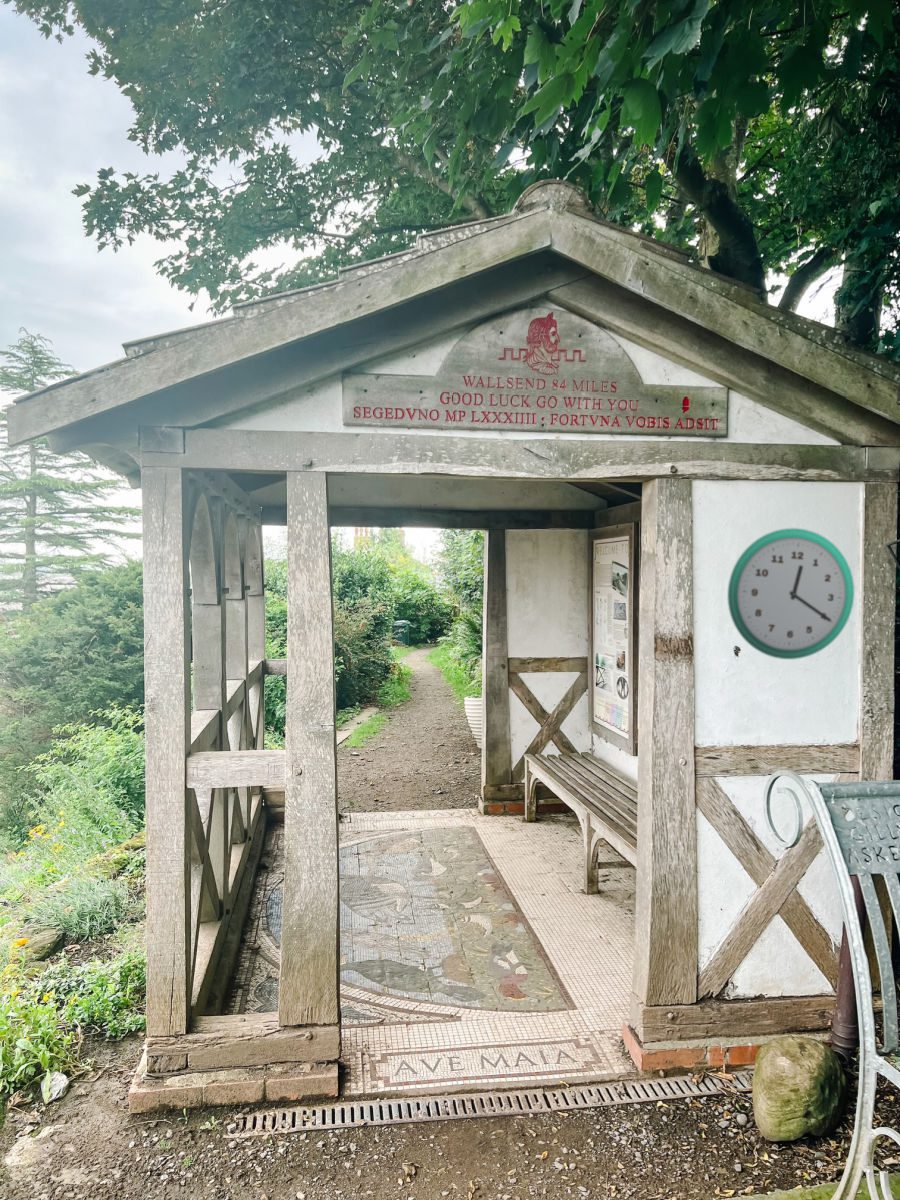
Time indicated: 12:20
